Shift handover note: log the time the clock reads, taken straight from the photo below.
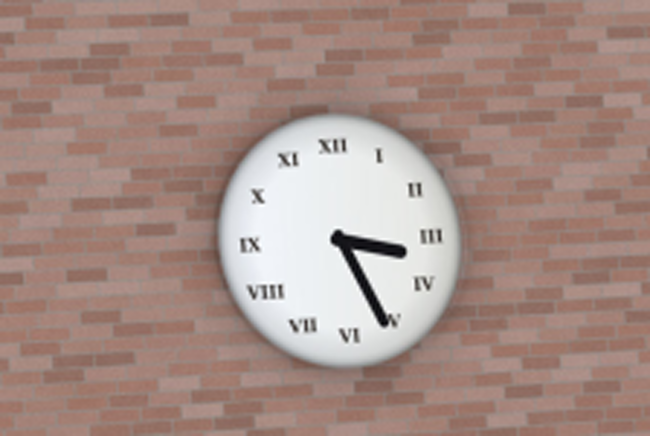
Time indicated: 3:26
